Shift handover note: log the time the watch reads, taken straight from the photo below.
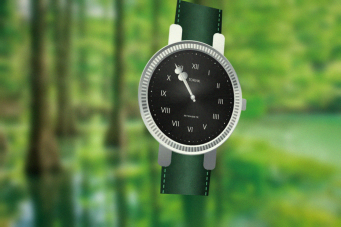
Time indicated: 10:54
